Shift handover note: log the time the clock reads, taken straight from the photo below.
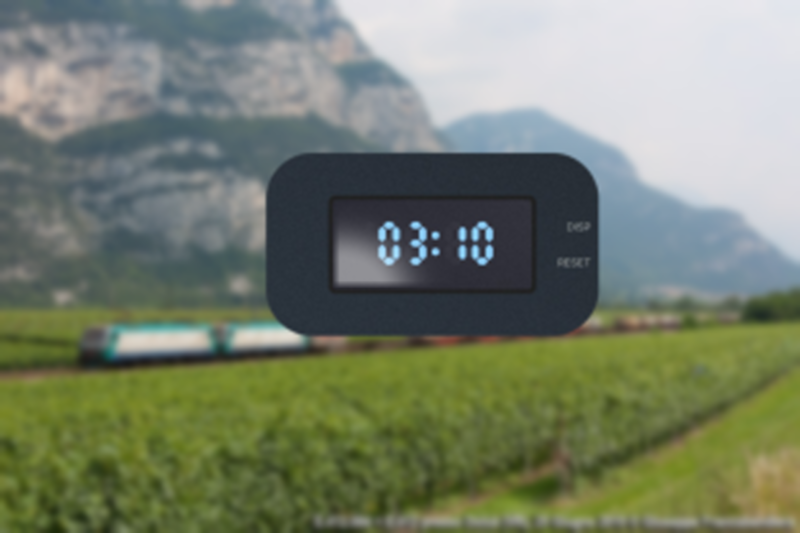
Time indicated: 3:10
